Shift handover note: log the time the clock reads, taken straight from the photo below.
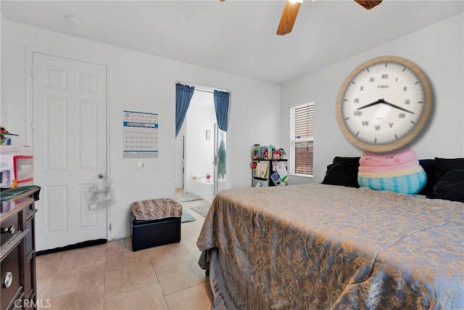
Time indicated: 8:18
